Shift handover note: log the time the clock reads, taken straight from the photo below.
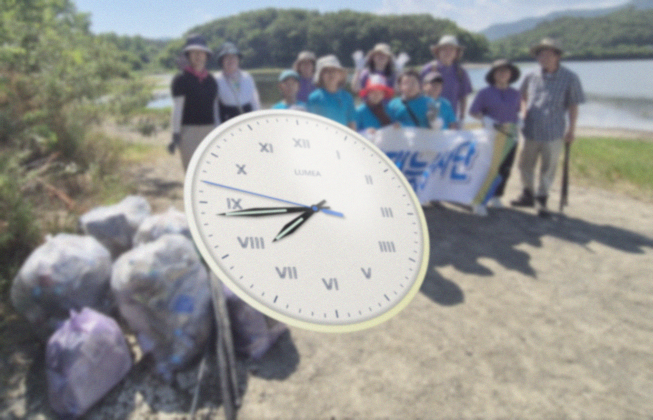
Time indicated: 7:43:47
